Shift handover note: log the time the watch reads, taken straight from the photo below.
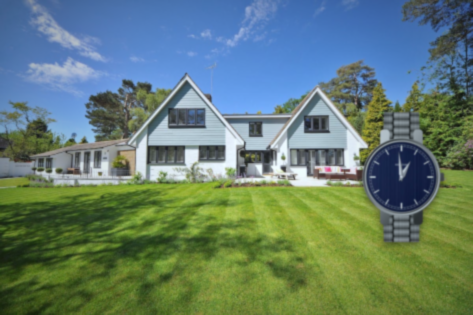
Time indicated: 12:59
